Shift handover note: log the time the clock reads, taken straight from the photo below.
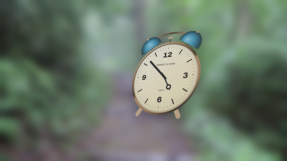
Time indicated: 4:52
